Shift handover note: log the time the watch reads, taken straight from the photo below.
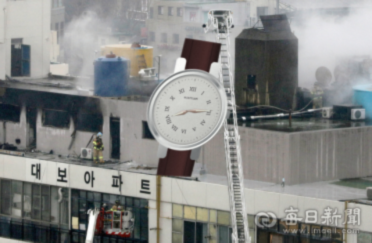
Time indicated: 8:14
